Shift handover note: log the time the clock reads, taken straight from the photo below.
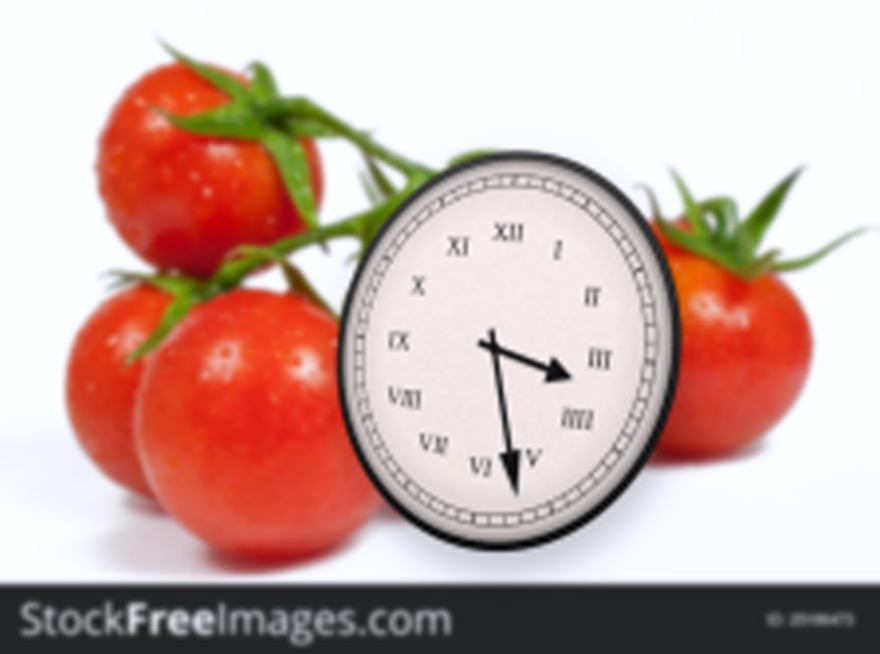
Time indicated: 3:27
